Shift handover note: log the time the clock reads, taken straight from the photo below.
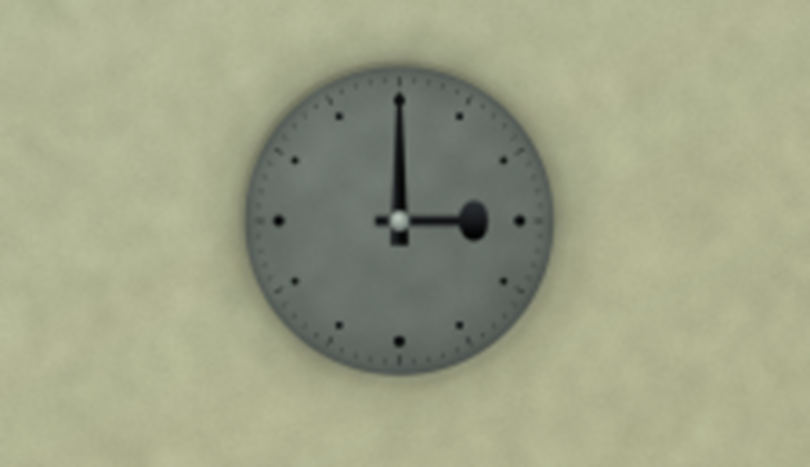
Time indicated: 3:00
